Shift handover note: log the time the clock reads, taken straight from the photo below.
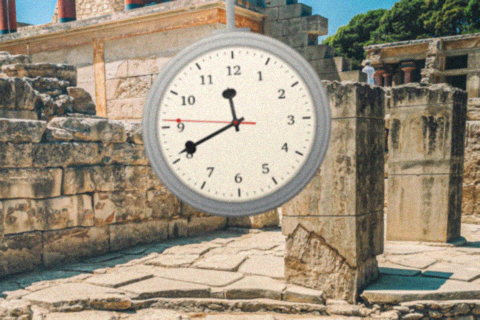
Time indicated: 11:40:46
